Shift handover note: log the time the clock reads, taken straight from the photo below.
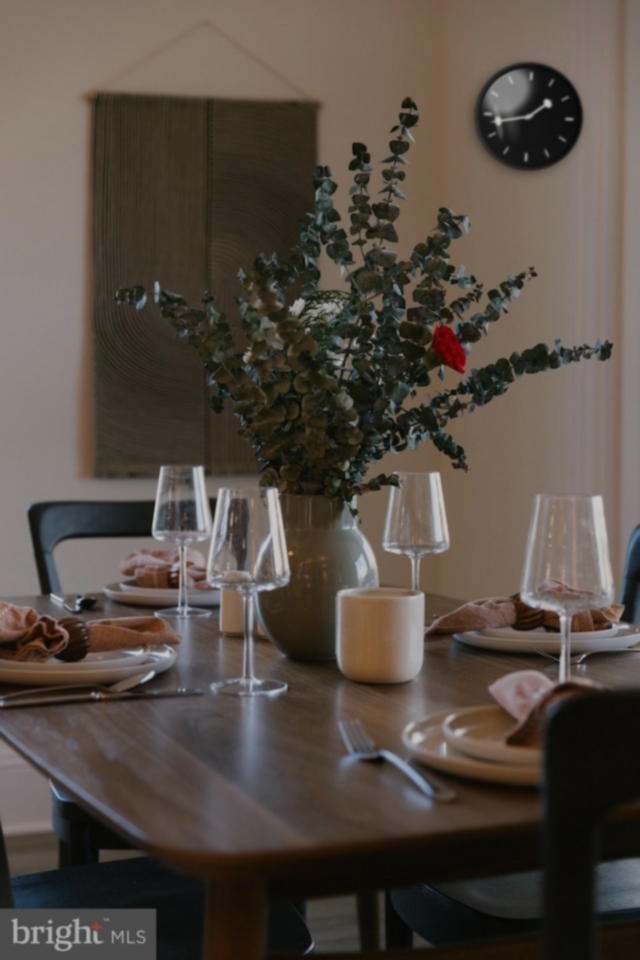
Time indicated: 1:43
